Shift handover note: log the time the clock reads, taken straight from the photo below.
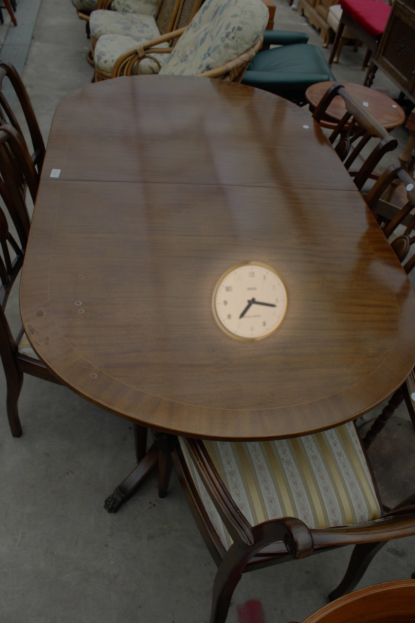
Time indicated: 7:17
